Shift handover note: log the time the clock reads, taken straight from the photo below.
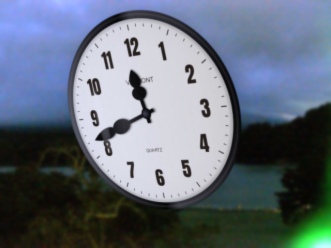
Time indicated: 11:42
